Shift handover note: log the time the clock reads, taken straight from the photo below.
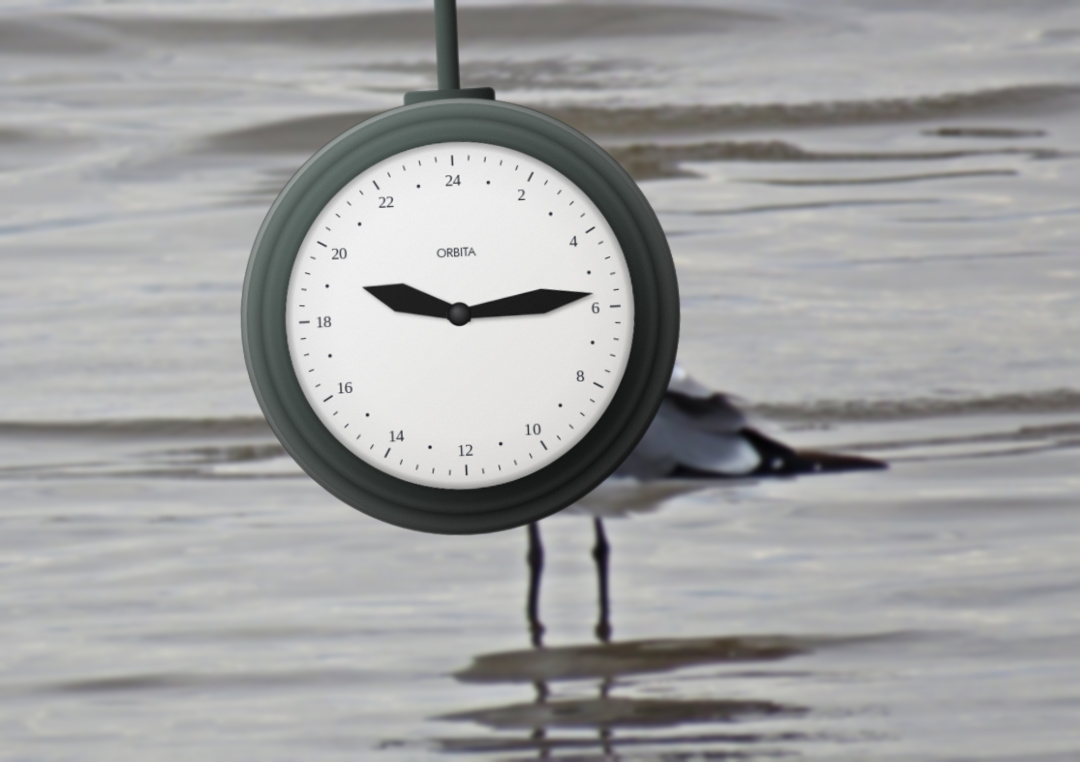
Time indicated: 19:14
